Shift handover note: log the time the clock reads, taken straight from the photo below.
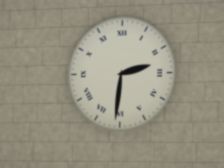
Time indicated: 2:31
